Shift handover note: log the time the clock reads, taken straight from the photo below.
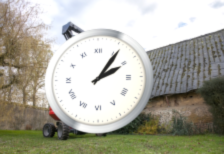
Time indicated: 2:06
